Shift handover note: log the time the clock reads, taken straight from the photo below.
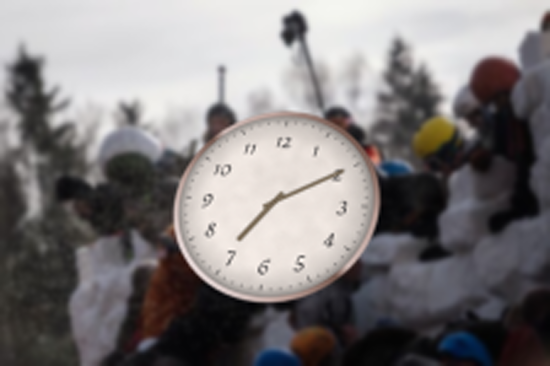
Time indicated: 7:10
